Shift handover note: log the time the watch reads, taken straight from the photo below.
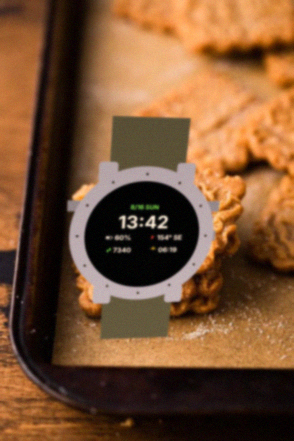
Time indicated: 13:42
